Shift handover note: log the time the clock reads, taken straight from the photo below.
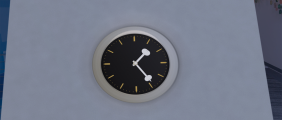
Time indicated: 1:24
